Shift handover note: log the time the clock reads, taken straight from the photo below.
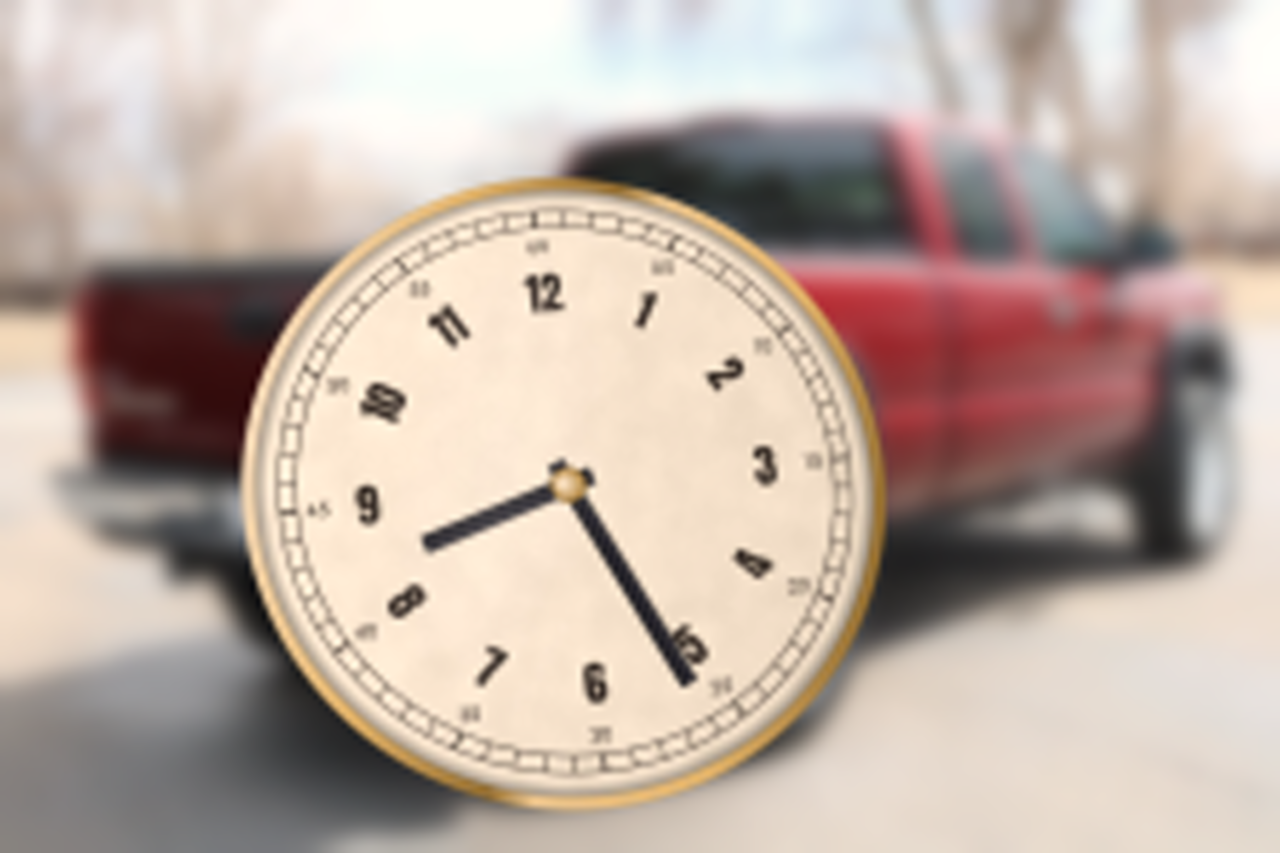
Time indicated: 8:26
